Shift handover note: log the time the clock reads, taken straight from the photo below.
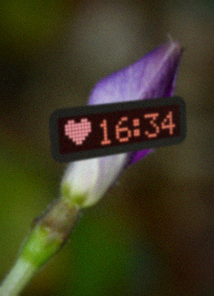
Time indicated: 16:34
